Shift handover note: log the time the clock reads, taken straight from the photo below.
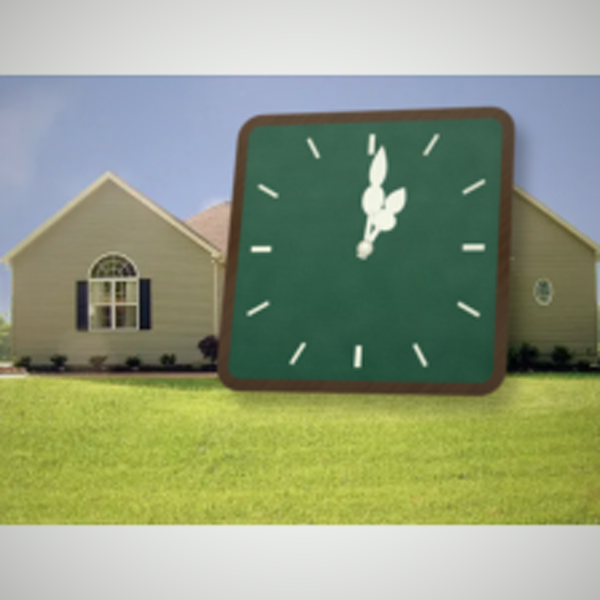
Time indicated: 1:01
